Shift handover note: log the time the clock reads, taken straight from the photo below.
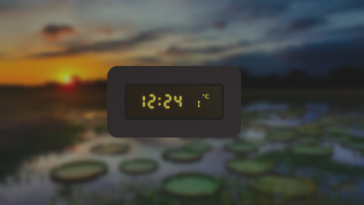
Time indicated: 12:24
